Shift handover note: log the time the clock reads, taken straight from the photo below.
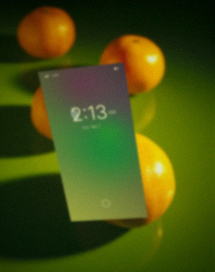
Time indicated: 2:13
